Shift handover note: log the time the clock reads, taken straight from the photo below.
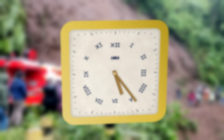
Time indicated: 5:24
